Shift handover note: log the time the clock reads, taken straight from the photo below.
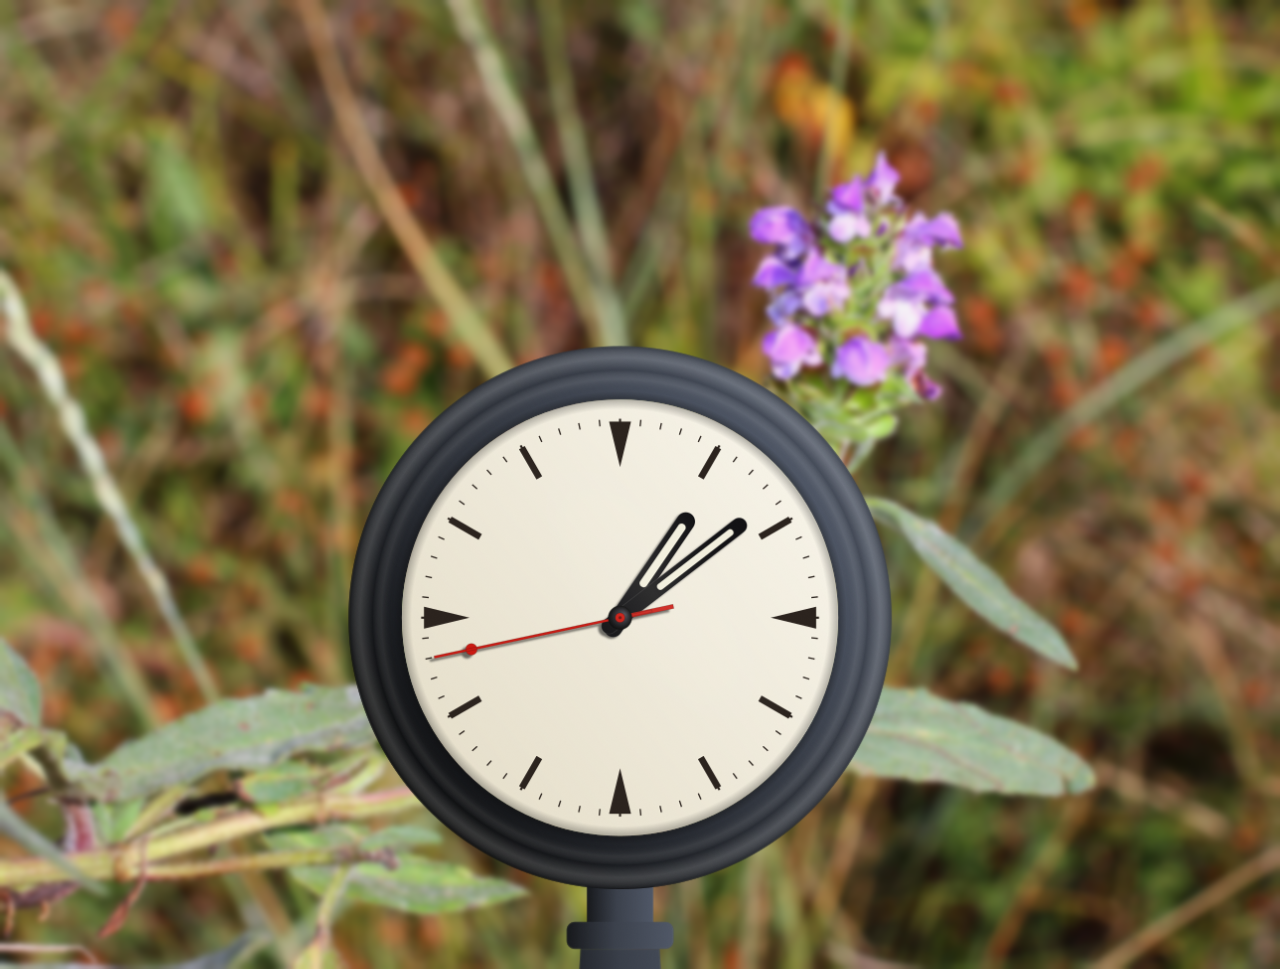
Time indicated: 1:08:43
